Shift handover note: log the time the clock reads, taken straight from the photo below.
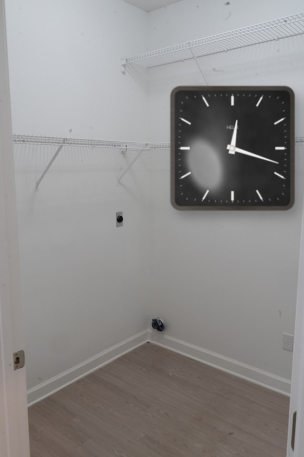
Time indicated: 12:18
